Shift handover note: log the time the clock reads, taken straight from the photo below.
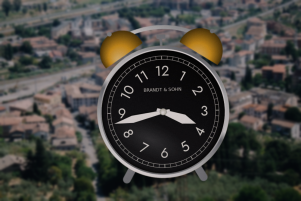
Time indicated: 3:43
